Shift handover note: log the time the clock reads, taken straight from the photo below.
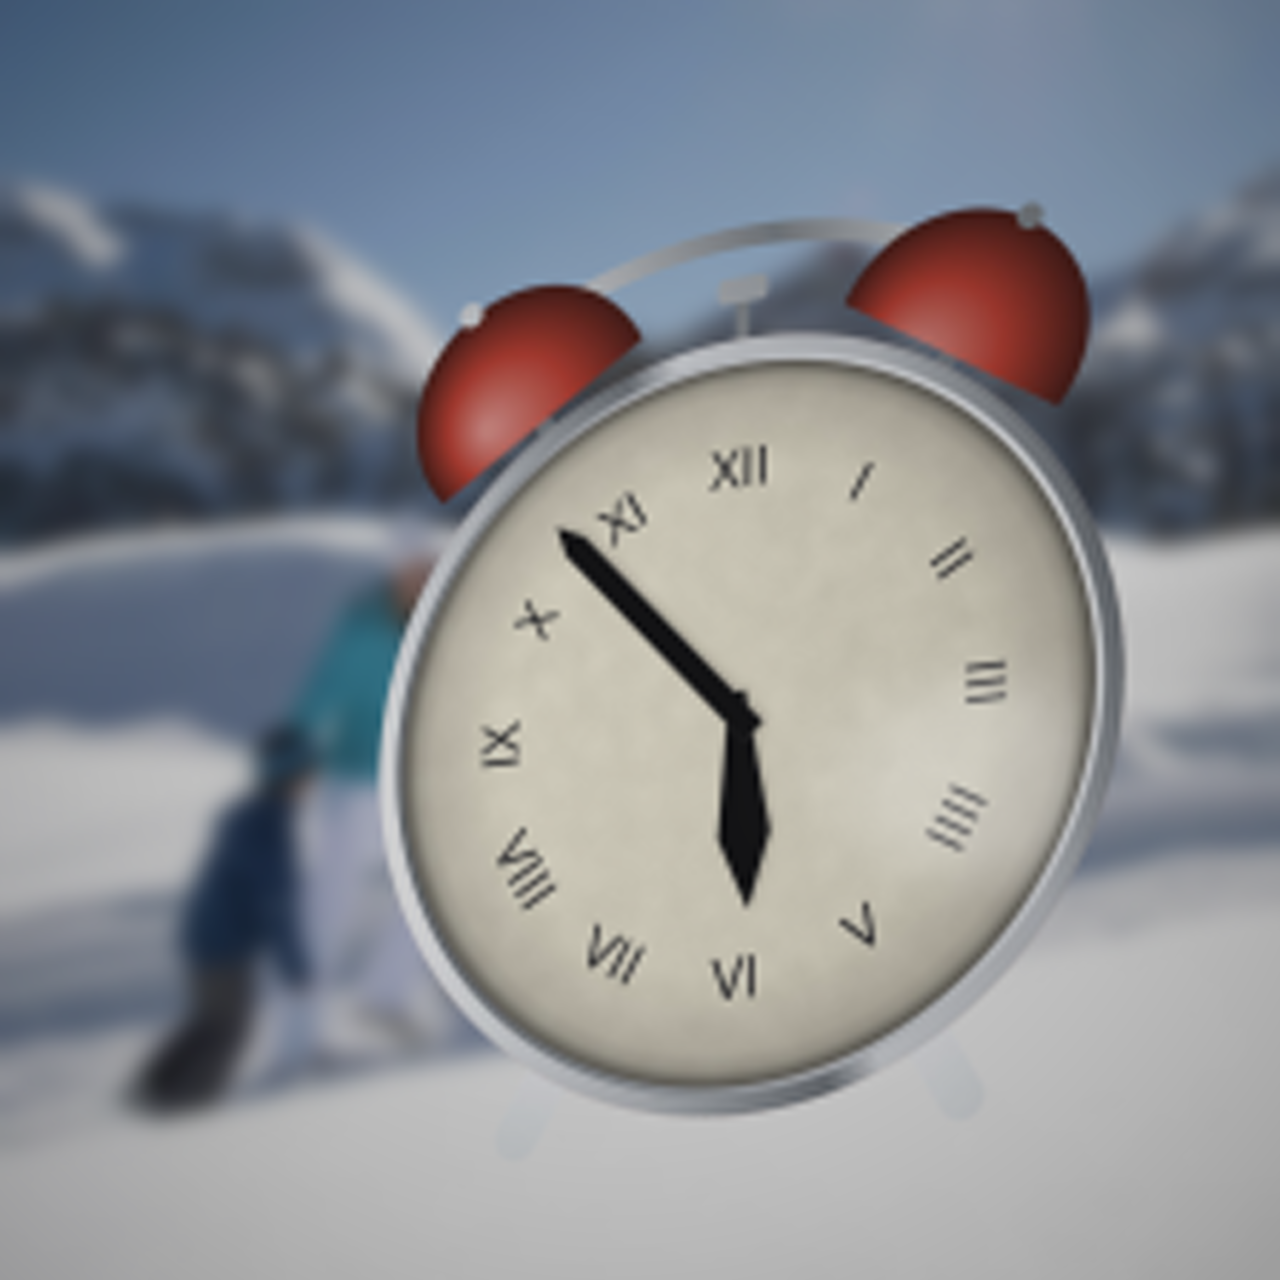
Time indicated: 5:53
